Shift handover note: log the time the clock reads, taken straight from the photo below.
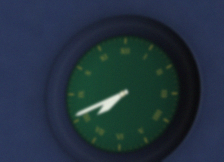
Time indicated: 7:41
